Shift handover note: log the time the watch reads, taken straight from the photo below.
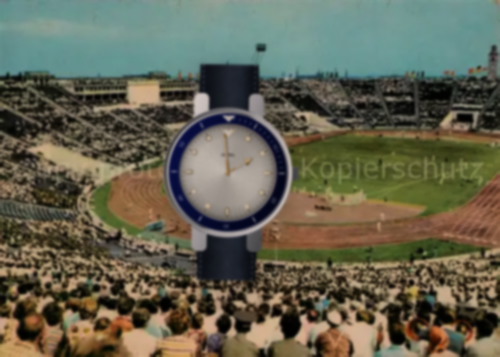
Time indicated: 1:59
